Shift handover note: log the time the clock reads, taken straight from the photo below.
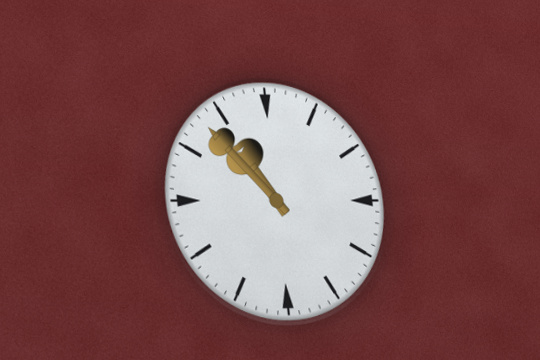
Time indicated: 10:53
